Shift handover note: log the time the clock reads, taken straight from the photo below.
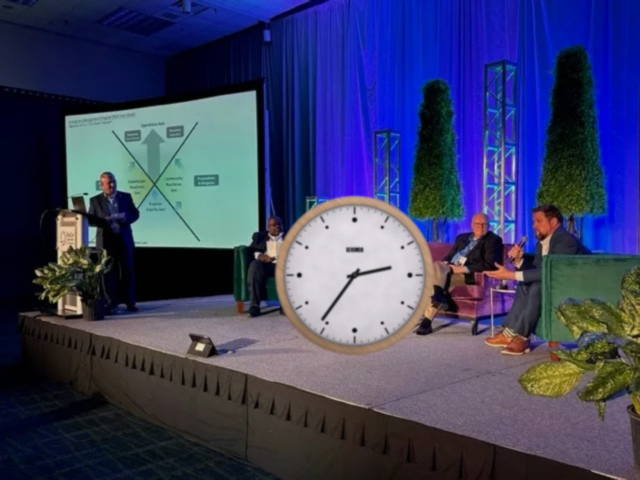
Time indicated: 2:36
